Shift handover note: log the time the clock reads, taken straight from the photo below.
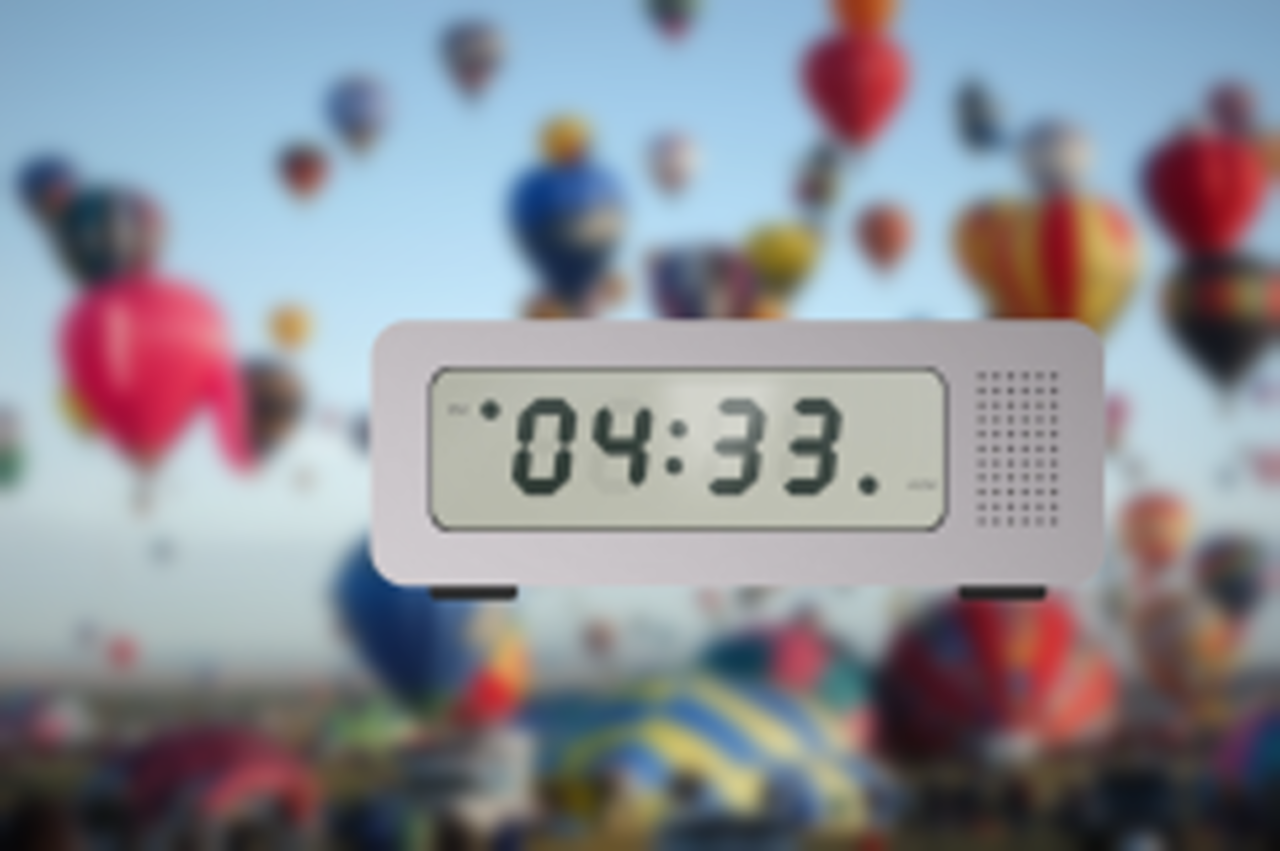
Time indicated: 4:33
